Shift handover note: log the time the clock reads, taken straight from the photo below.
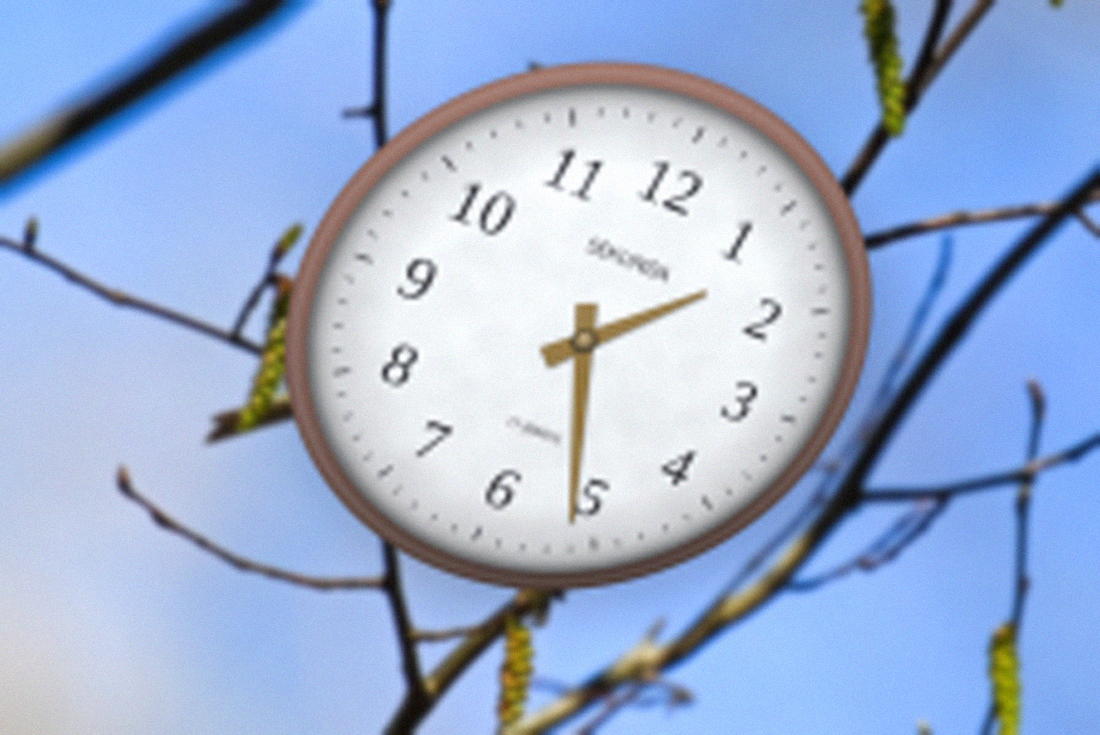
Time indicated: 1:26
